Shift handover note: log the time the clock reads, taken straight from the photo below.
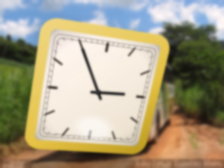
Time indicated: 2:55
